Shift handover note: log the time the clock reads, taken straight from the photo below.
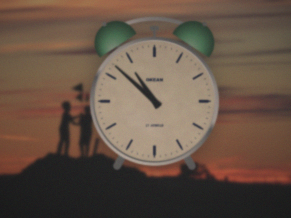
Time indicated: 10:52
